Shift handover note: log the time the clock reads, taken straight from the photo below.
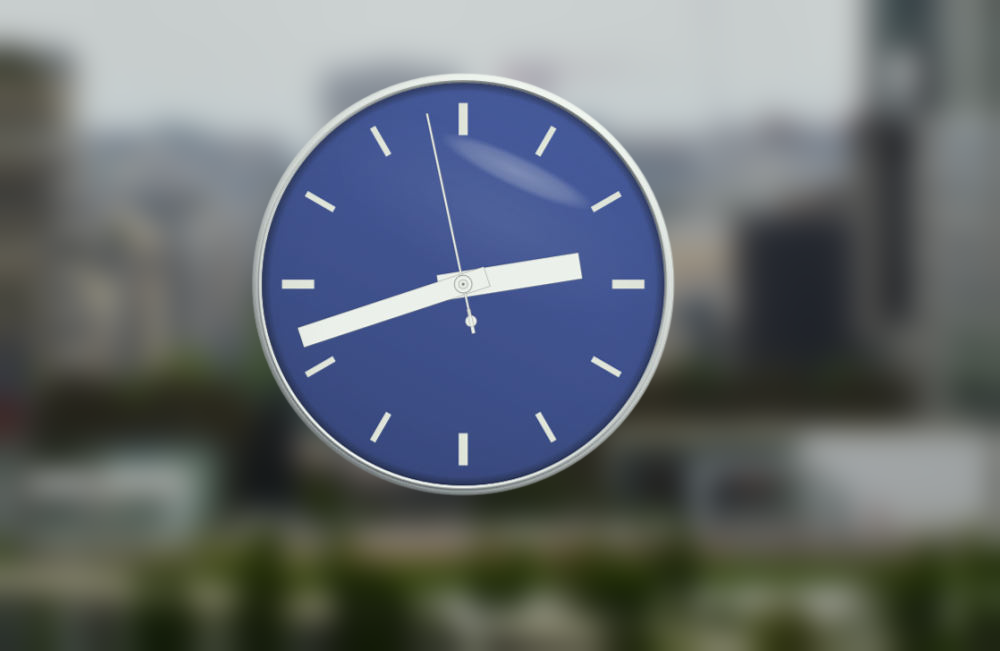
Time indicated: 2:41:58
